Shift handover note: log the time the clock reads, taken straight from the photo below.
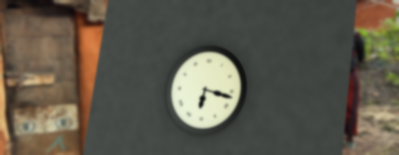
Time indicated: 6:17
